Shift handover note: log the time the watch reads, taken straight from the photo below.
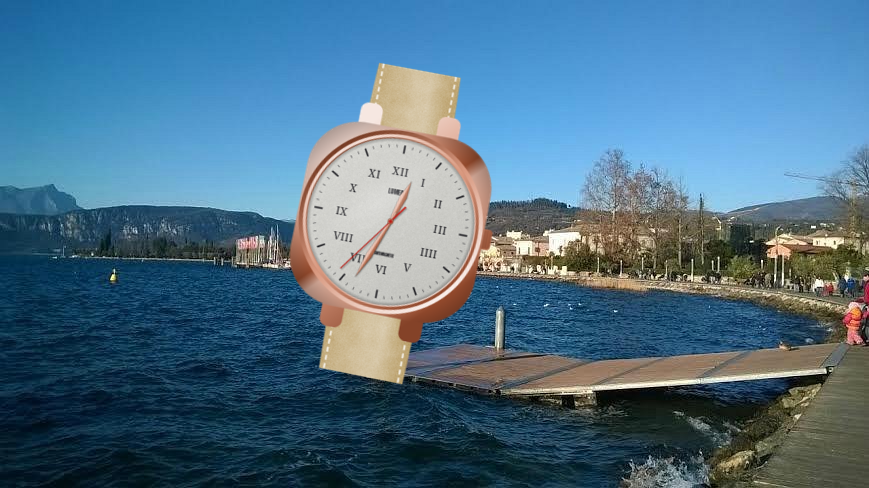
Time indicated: 12:33:36
